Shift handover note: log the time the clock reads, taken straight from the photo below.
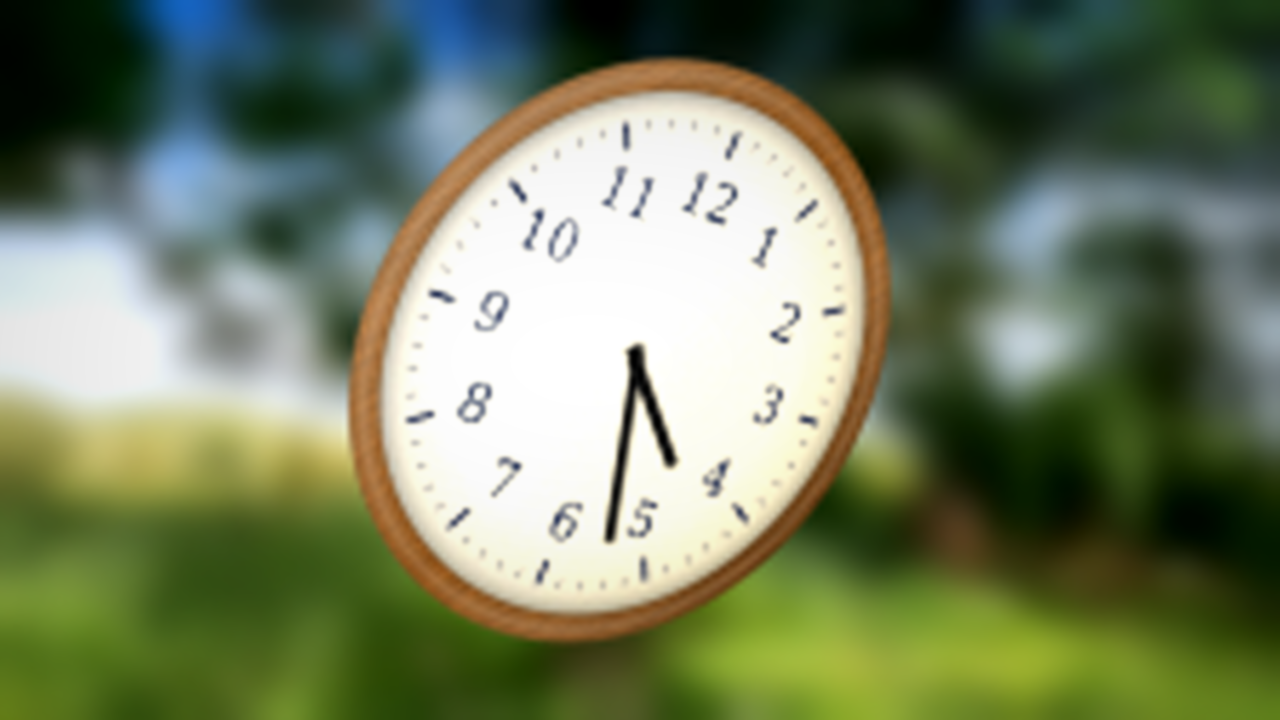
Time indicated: 4:27
